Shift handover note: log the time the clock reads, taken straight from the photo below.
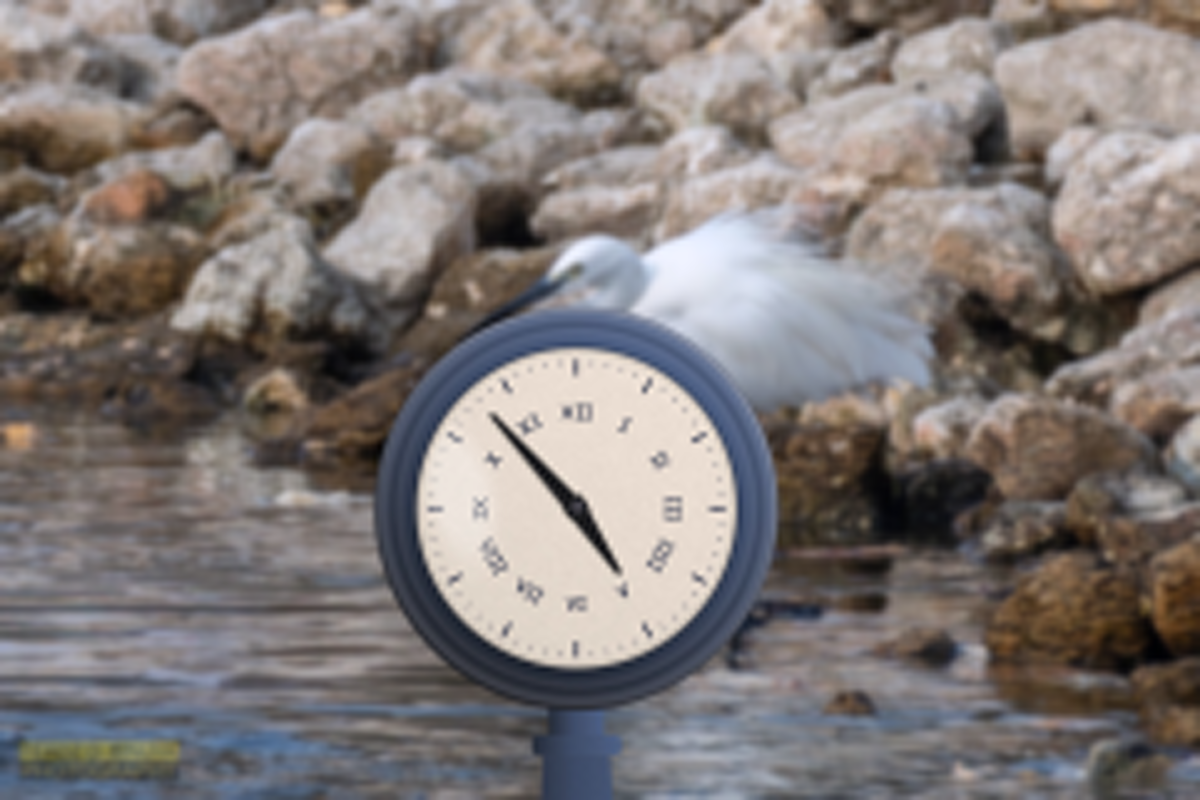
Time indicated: 4:53
